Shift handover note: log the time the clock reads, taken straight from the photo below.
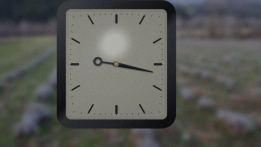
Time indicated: 9:17
